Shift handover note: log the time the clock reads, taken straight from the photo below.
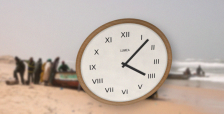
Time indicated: 4:07
